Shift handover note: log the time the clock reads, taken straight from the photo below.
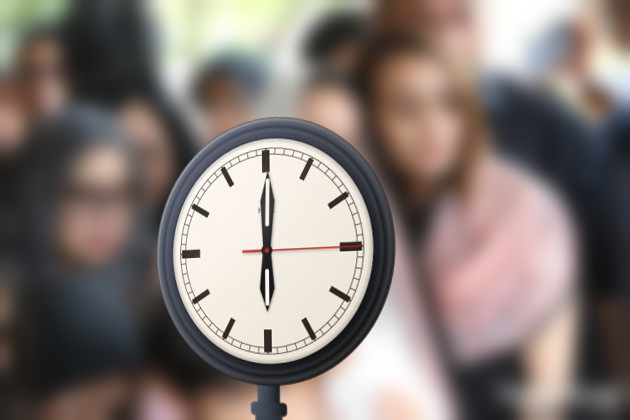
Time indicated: 6:00:15
